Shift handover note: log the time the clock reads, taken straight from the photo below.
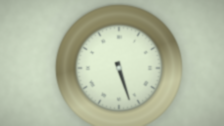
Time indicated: 5:27
